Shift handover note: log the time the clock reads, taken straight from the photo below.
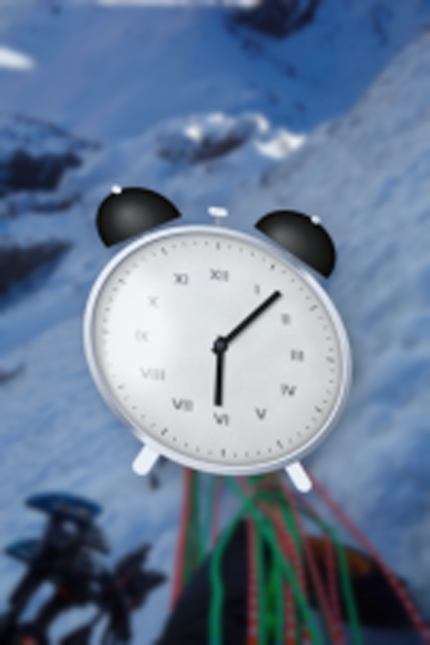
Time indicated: 6:07
